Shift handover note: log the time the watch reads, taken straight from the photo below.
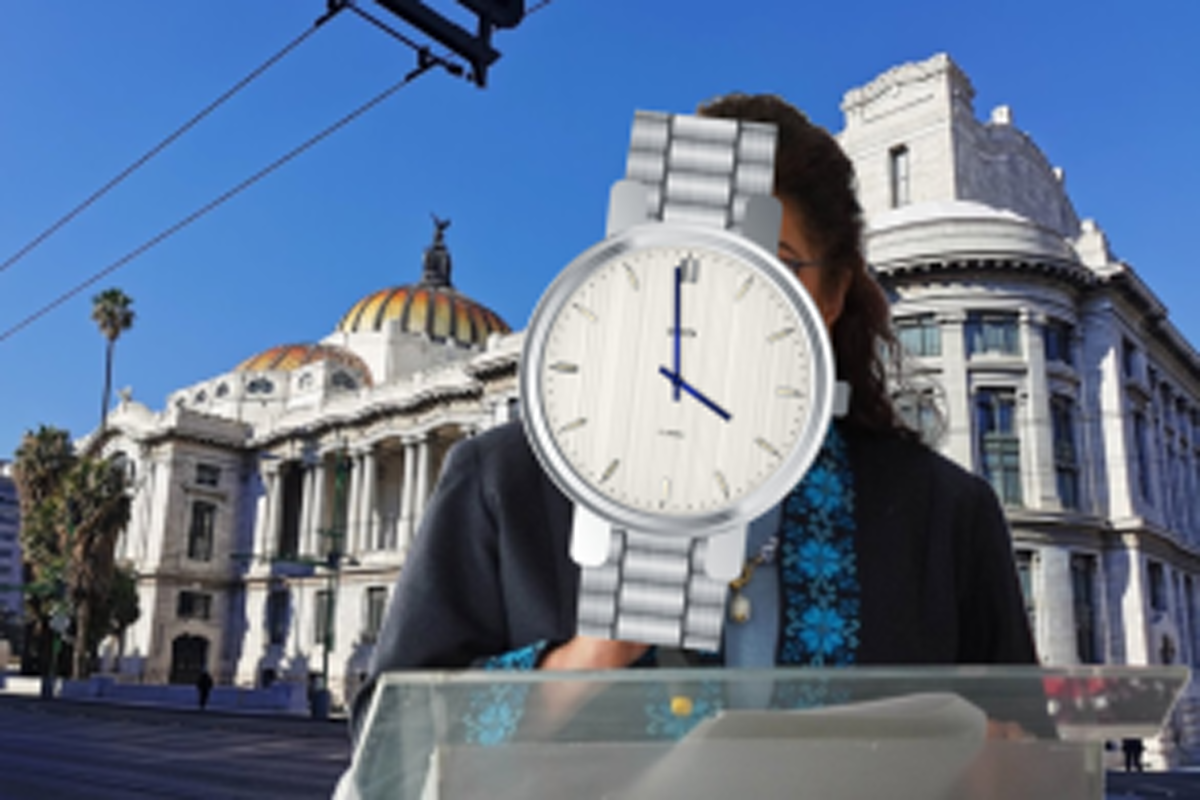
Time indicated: 3:59
